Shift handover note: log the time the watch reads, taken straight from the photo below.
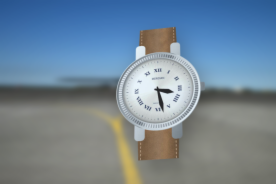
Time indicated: 3:28
